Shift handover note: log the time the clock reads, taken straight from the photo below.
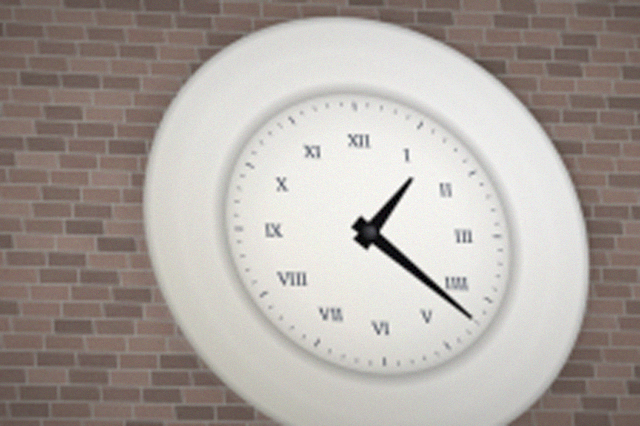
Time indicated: 1:22
